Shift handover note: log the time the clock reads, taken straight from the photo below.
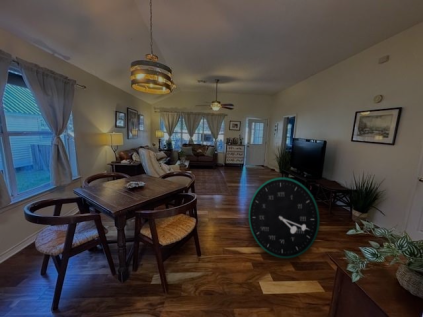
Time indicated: 4:18
